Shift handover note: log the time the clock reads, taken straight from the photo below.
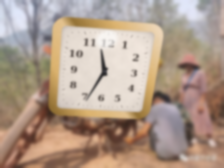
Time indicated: 11:34
